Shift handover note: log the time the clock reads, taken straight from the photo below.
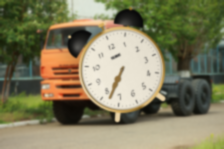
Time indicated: 7:38
